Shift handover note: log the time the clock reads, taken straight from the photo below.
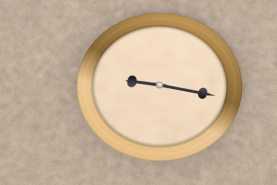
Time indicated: 9:17
